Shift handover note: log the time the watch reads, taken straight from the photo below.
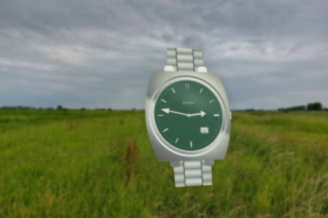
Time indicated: 2:47
